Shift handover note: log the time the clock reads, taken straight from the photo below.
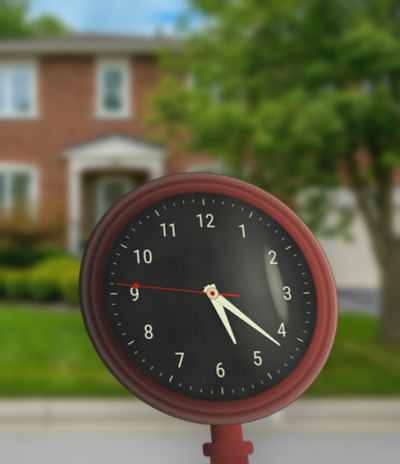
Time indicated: 5:21:46
